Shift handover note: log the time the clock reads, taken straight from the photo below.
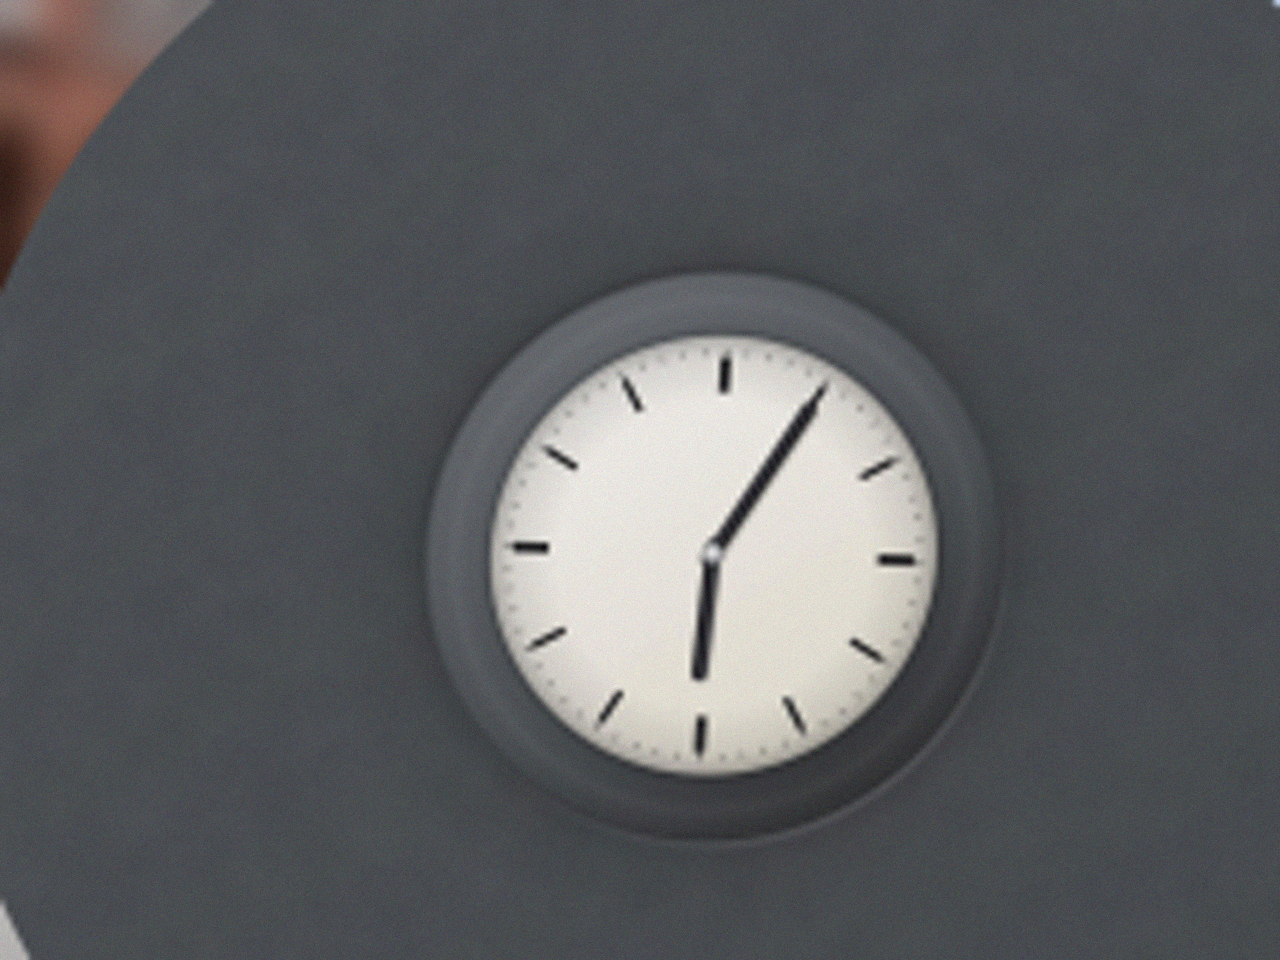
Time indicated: 6:05
